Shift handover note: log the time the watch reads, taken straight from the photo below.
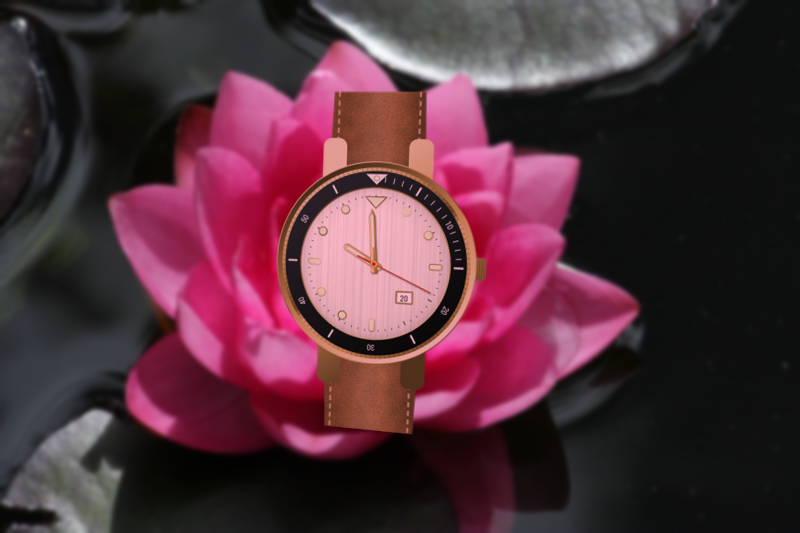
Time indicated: 9:59:19
